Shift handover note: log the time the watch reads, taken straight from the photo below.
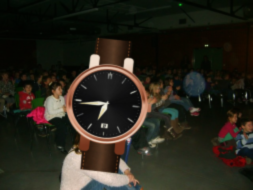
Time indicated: 6:44
